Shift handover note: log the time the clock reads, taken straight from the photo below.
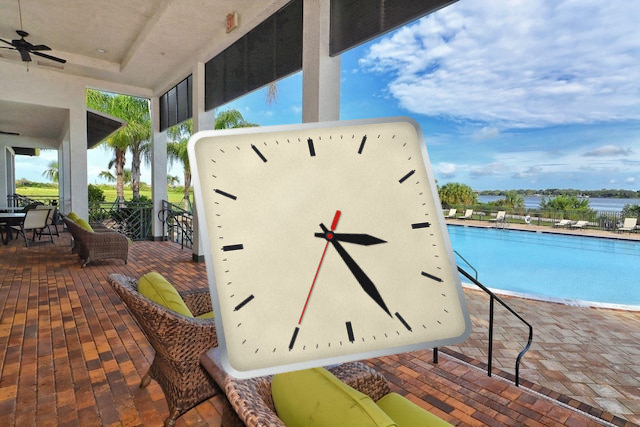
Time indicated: 3:25:35
